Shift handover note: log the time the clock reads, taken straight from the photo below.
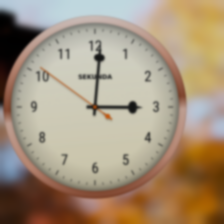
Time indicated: 3:00:51
